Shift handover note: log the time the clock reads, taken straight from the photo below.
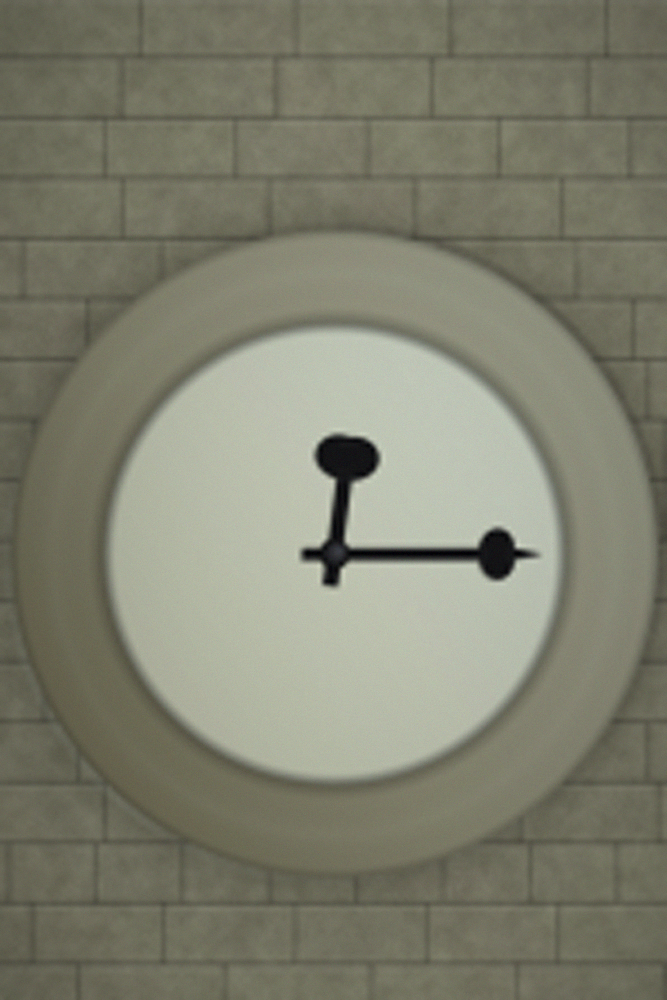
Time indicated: 12:15
